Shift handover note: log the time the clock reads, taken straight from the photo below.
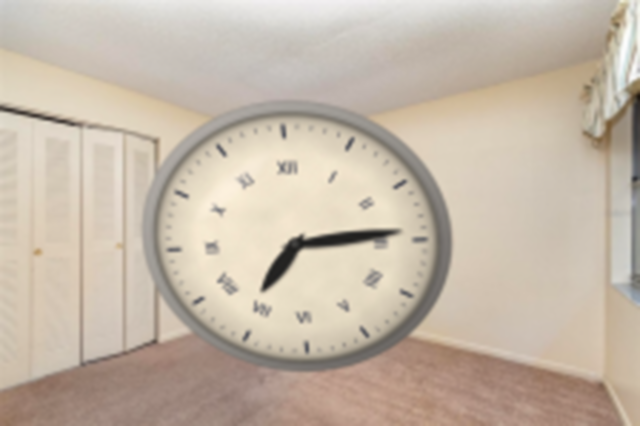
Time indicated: 7:14
